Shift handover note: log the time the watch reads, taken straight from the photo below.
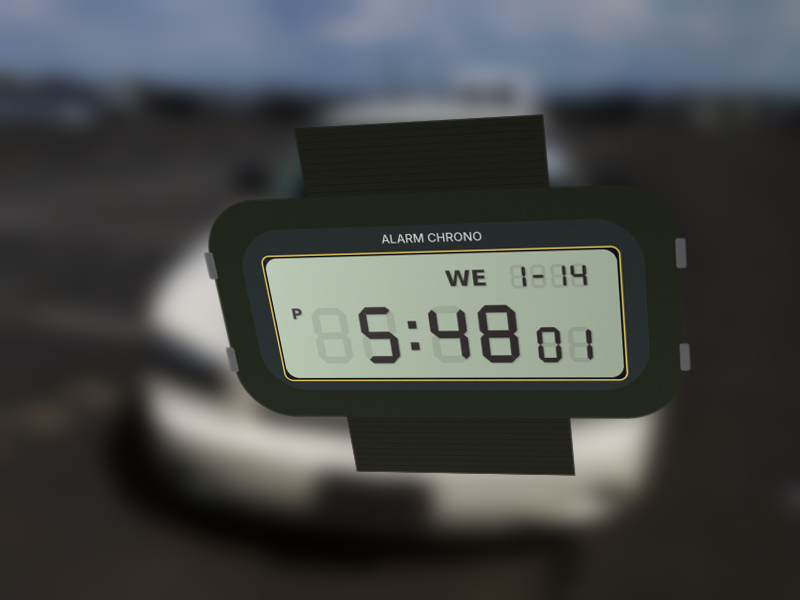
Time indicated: 5:48:01
